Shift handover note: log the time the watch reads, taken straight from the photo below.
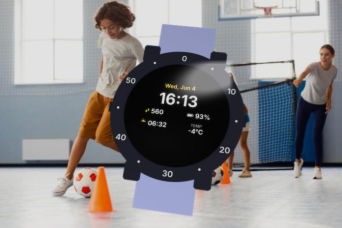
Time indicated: 16:13
